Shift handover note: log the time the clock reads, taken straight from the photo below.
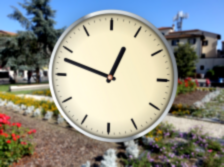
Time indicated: 12:48
